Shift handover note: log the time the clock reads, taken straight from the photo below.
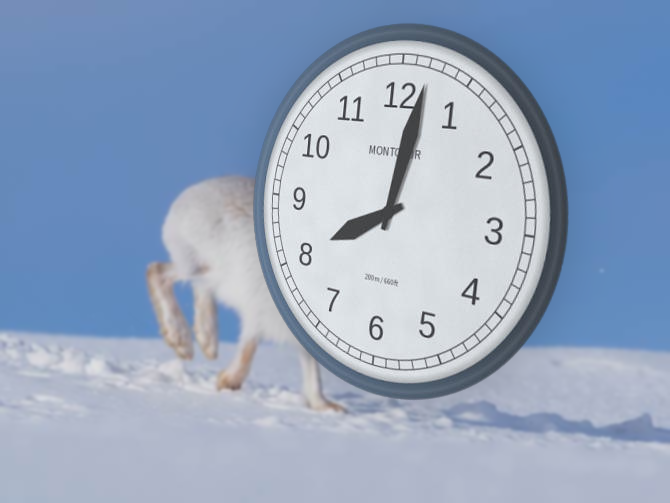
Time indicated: 8:02
